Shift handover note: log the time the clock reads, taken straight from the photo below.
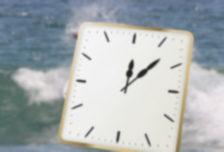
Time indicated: 12:07
